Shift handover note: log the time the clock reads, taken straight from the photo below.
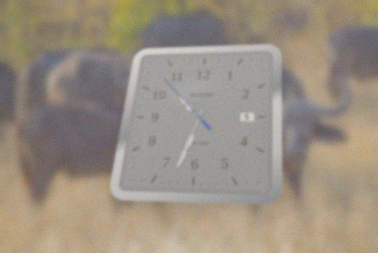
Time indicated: 10:32:53
